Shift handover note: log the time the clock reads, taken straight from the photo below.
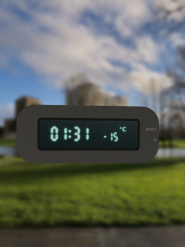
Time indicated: 1:31
